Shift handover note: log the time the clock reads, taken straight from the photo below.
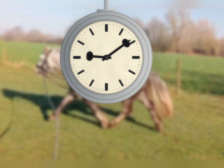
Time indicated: 9:09
